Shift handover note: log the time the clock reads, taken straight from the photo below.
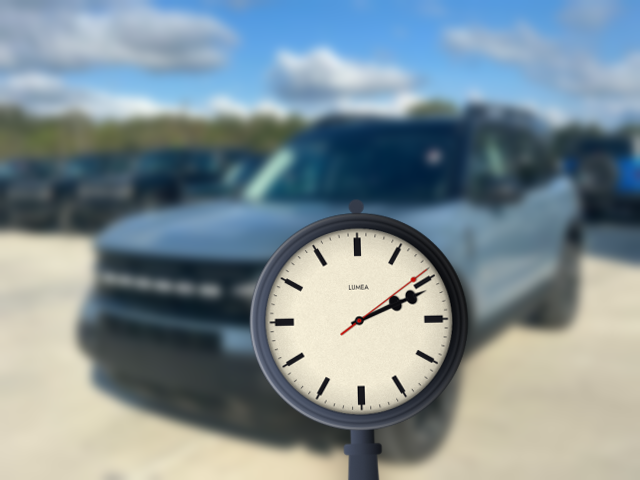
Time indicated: 2:11:09
